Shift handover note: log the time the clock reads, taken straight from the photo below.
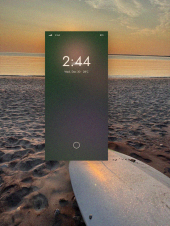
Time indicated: 2:44
